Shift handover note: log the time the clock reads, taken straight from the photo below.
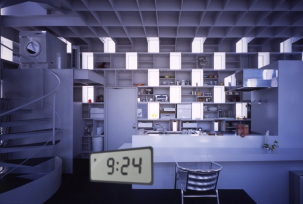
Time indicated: 9:24
